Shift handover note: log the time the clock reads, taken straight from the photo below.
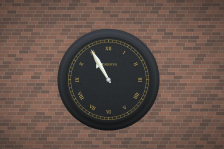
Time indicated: 10:55
